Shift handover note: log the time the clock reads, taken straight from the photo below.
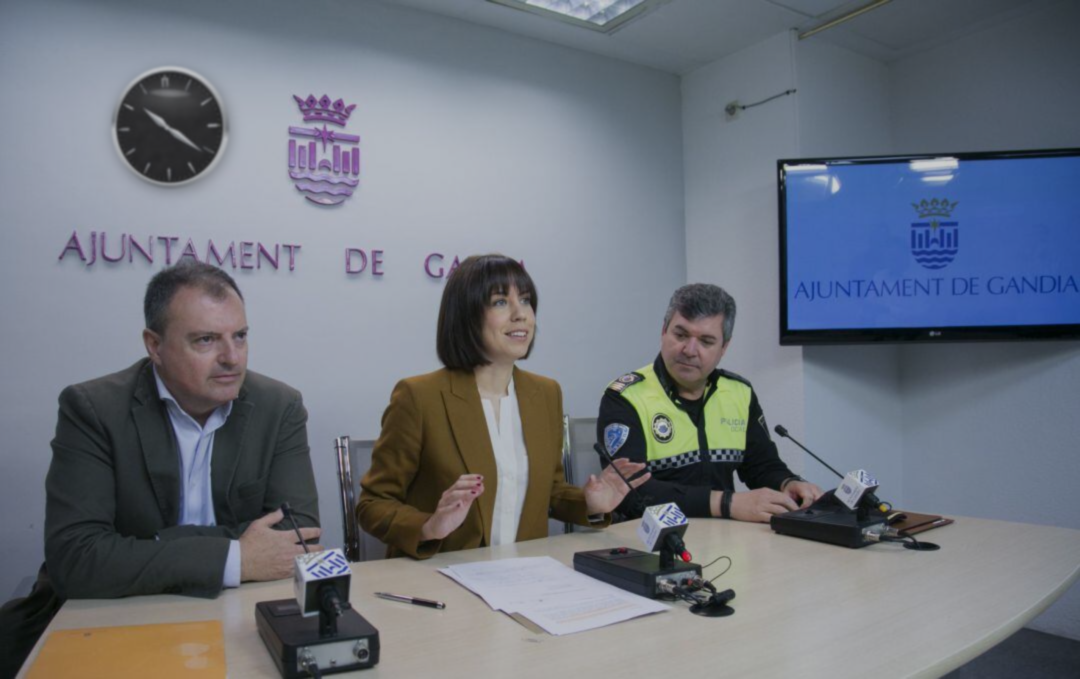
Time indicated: 10:21
